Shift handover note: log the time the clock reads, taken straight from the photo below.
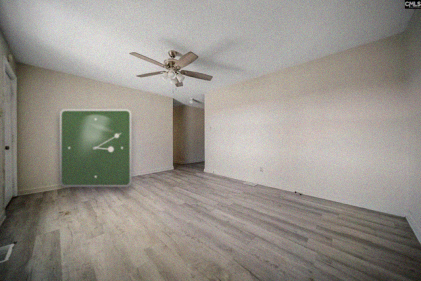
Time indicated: 3:10
